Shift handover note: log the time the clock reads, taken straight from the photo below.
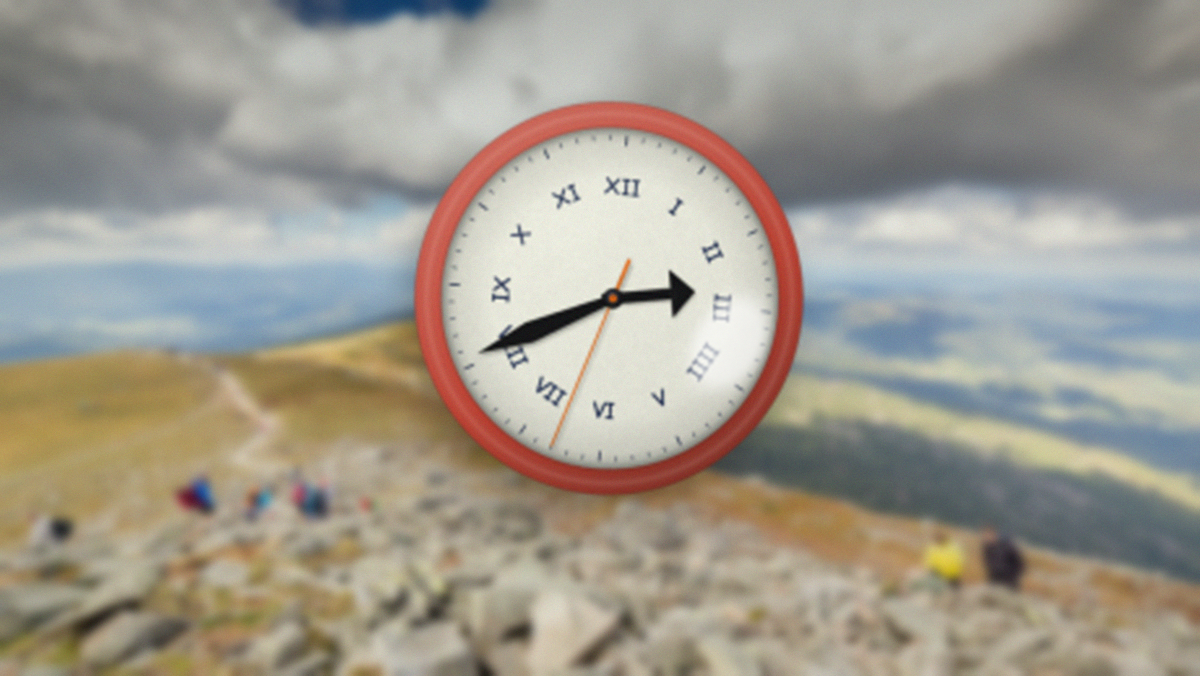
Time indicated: 2:40:33
